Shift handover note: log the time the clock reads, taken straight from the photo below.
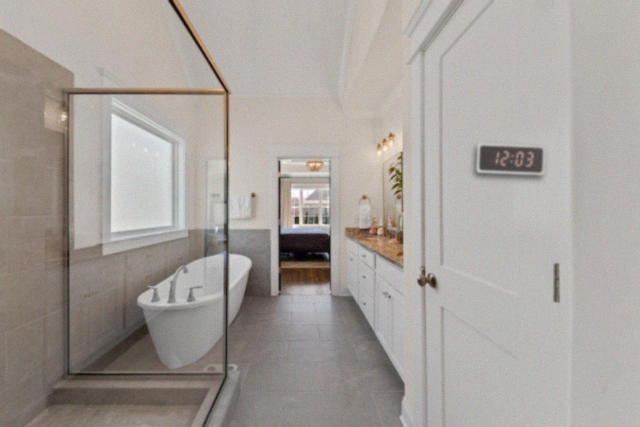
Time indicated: 12:03
